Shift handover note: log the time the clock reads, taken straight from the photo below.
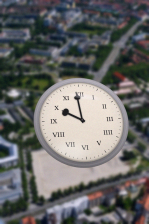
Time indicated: 9:59
